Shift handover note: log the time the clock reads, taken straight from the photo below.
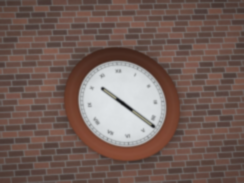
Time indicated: 10:22
